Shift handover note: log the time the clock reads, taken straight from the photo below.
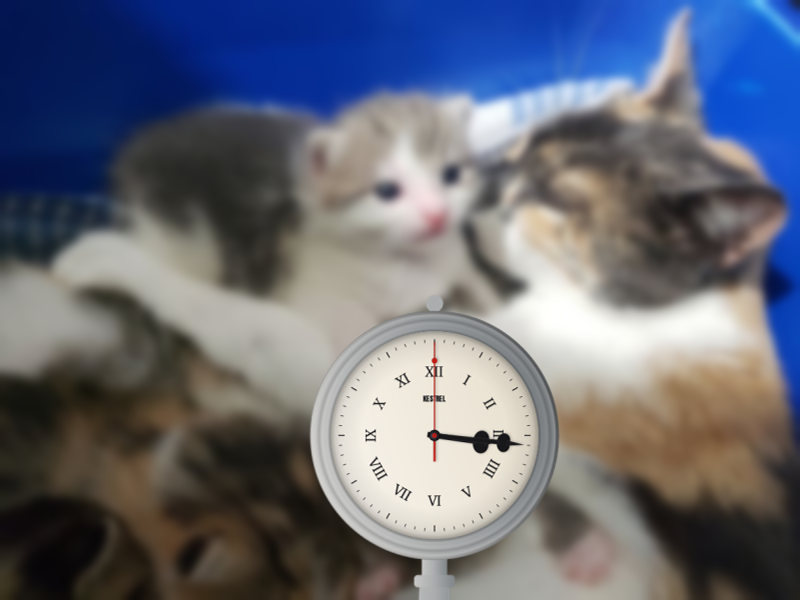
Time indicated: 3:16:00
